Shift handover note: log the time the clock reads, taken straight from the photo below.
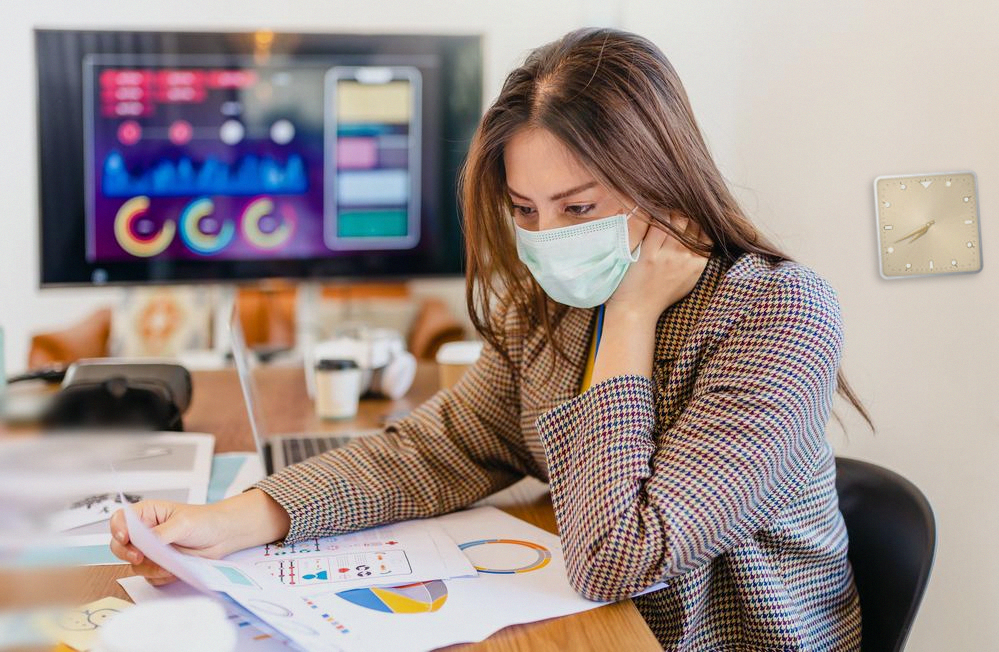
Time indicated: 7:41
